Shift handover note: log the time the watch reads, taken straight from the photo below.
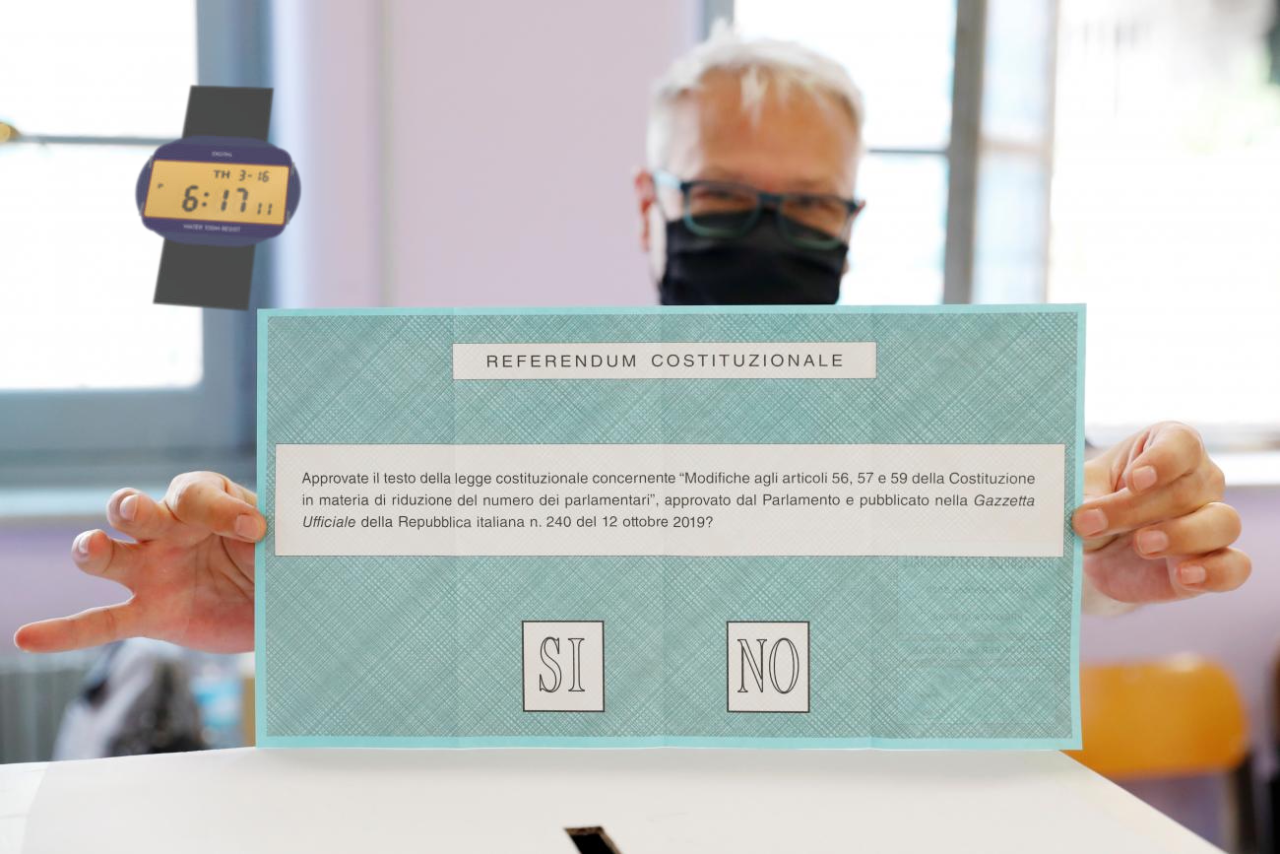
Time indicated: 6:17:11
